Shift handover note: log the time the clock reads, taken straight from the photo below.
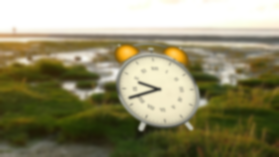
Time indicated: 9:42
